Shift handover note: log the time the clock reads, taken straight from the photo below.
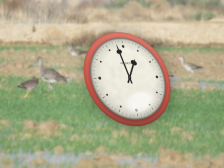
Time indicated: 12:58
